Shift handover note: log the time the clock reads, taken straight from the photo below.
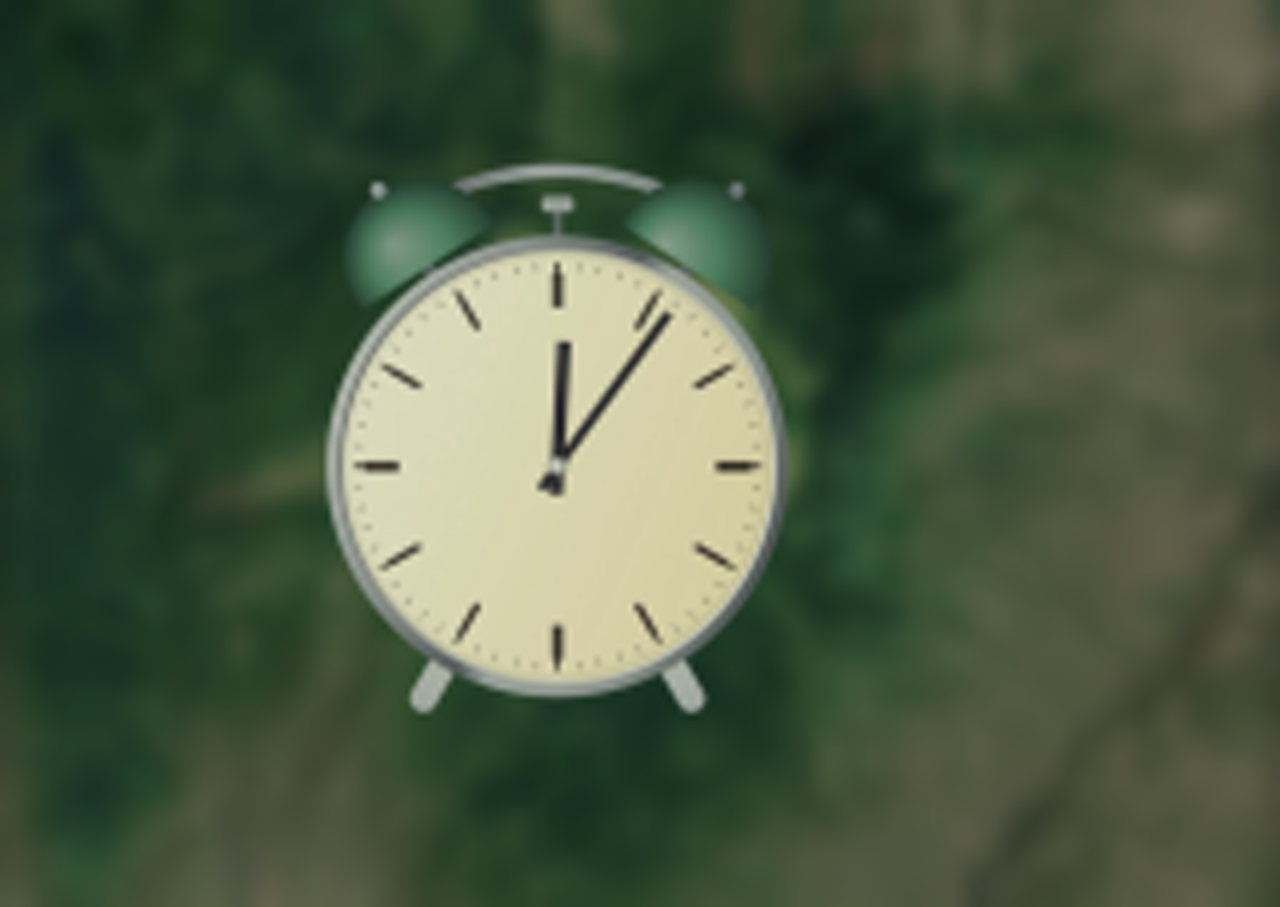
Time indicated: 12:06
